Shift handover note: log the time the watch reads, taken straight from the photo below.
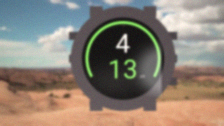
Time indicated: 4:13
